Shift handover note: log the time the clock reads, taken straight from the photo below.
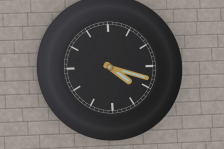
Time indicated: 4:18
